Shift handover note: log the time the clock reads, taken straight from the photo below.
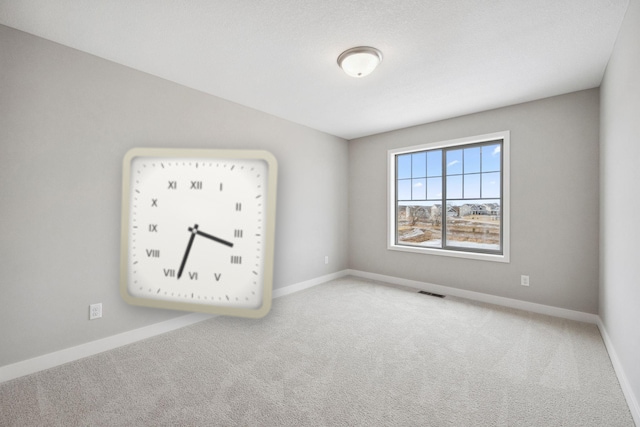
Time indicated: 3:33
